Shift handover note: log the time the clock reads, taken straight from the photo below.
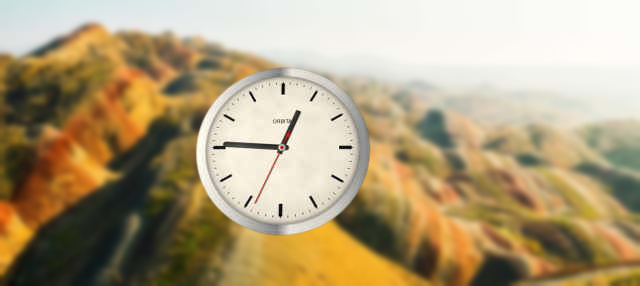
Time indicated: 12:45:34
